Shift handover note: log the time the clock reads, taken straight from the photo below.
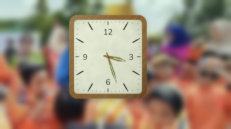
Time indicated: 3:27
